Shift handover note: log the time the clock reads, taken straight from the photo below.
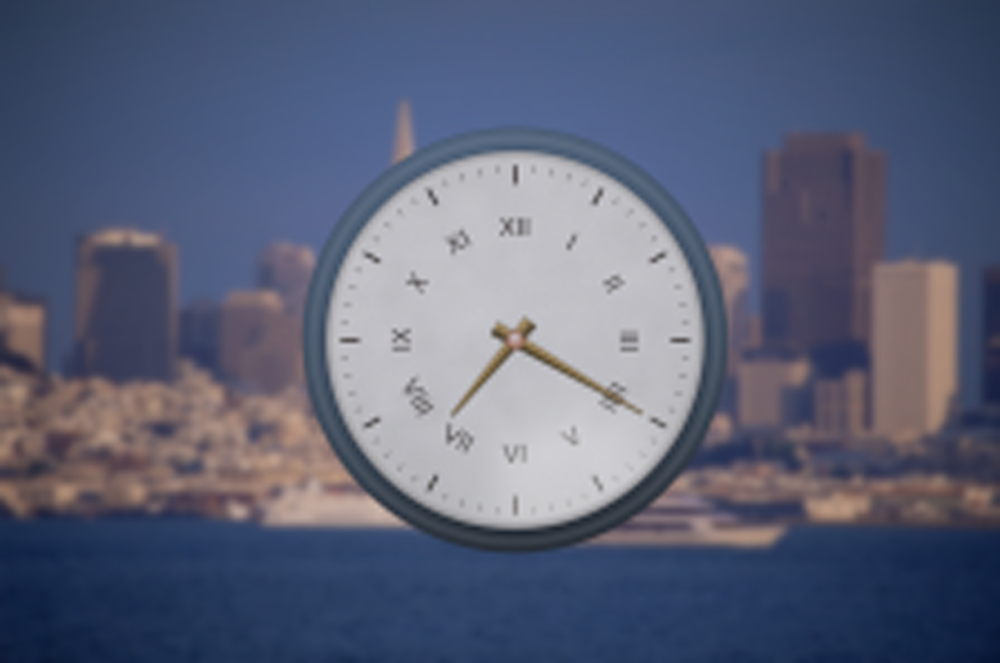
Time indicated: 7:20
